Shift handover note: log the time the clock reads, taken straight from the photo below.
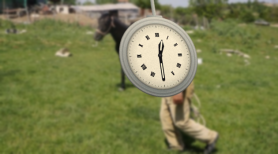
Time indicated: 12:30
